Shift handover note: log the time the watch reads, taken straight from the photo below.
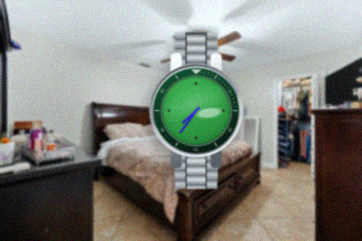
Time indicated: 7:36
